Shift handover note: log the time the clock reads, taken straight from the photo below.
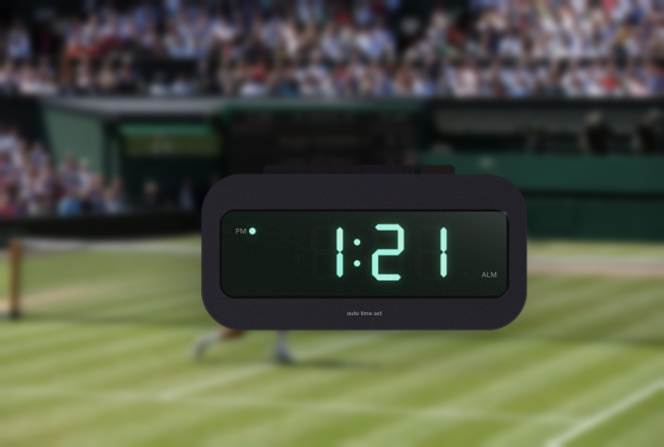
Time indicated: 1:21
